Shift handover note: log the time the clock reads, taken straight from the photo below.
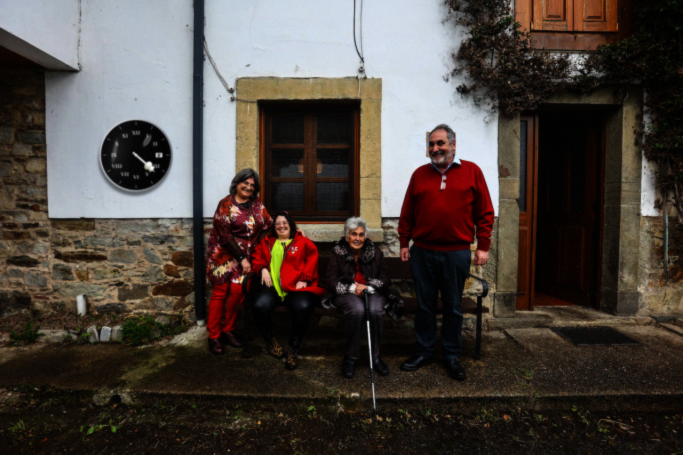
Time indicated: 4:22
